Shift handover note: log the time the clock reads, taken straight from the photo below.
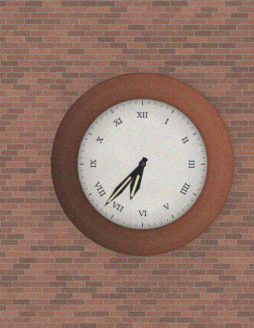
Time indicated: 6:37
